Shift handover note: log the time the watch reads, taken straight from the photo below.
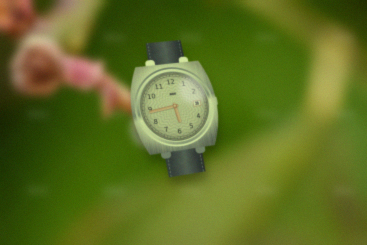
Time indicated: 5:44
